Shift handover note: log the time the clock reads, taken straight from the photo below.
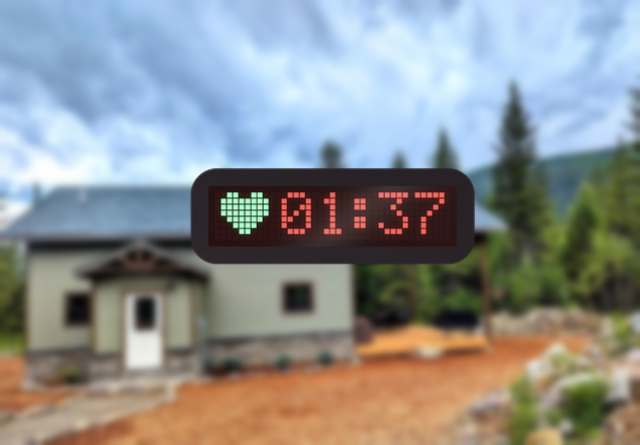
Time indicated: 1:37
